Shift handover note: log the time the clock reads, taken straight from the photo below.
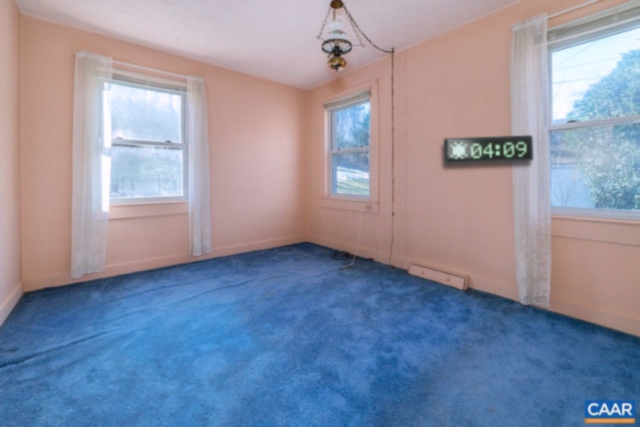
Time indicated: 4:09
